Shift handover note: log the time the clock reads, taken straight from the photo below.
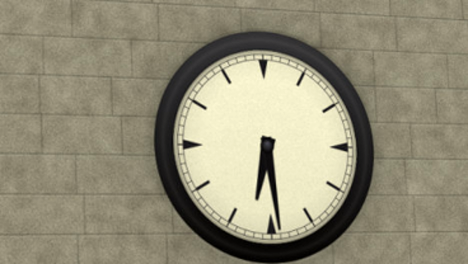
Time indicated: 6:29
